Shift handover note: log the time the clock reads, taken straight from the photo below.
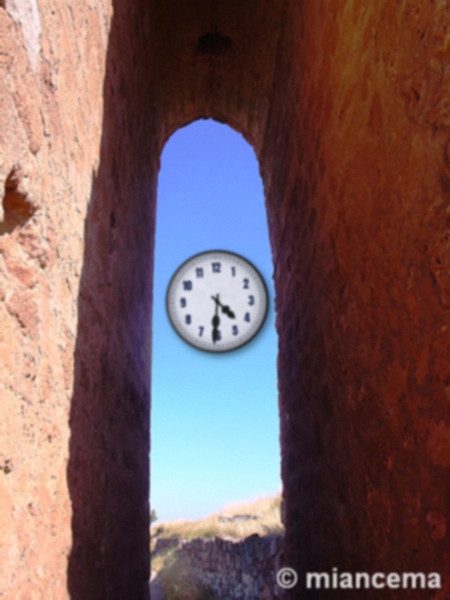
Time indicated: 4:31
